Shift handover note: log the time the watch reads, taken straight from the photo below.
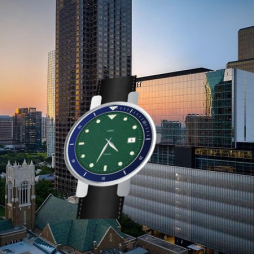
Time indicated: 4:34
